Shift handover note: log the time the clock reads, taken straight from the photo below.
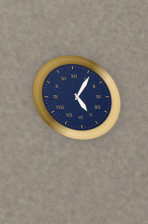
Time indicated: 5:06
